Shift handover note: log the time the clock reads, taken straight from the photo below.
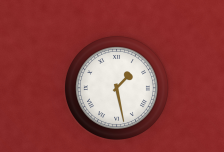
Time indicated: 1:28
